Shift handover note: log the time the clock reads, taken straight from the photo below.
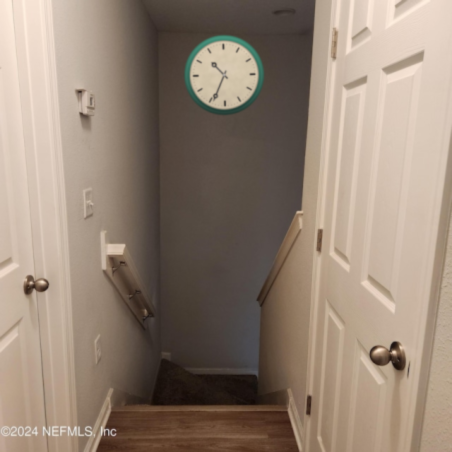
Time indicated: 10:34
